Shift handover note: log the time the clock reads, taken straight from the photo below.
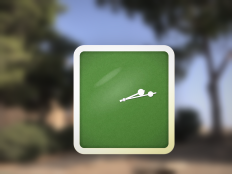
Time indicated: 2:13
